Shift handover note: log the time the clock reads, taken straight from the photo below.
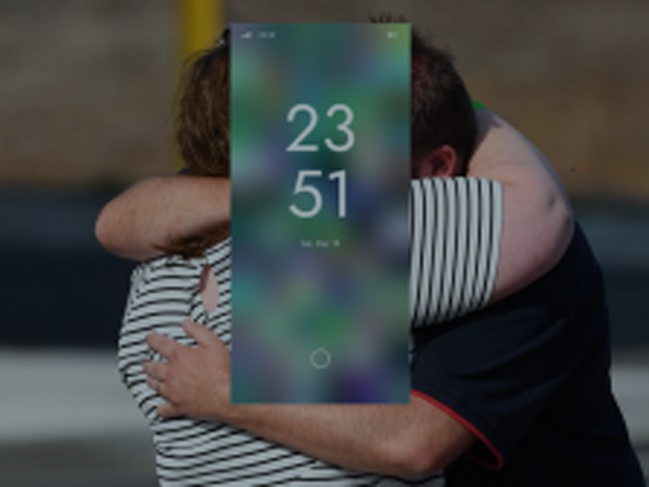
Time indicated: 23:51
